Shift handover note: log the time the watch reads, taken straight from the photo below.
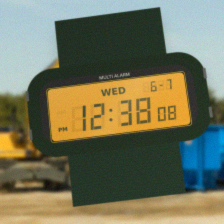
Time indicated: 12:38:08
